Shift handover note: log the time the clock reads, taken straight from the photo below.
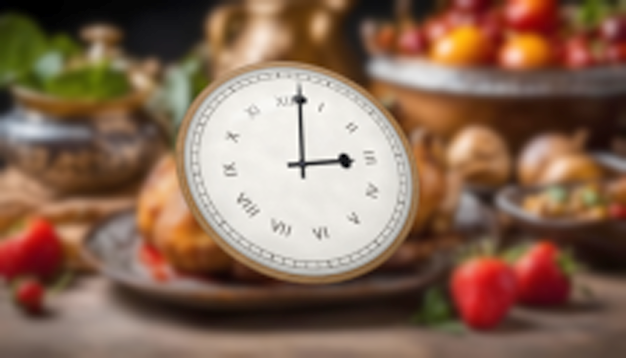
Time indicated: 3:02
